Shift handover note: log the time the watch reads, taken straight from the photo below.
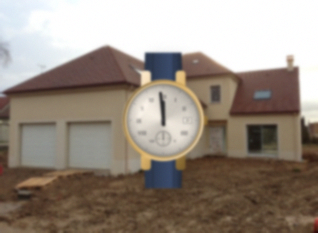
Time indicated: 11:59
